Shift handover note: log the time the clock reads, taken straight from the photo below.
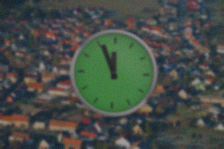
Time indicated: 11:56
